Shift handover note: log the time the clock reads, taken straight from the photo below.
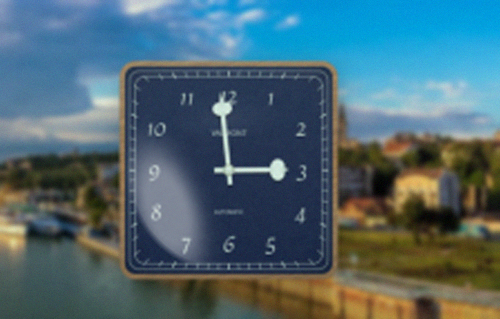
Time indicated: 2:59
